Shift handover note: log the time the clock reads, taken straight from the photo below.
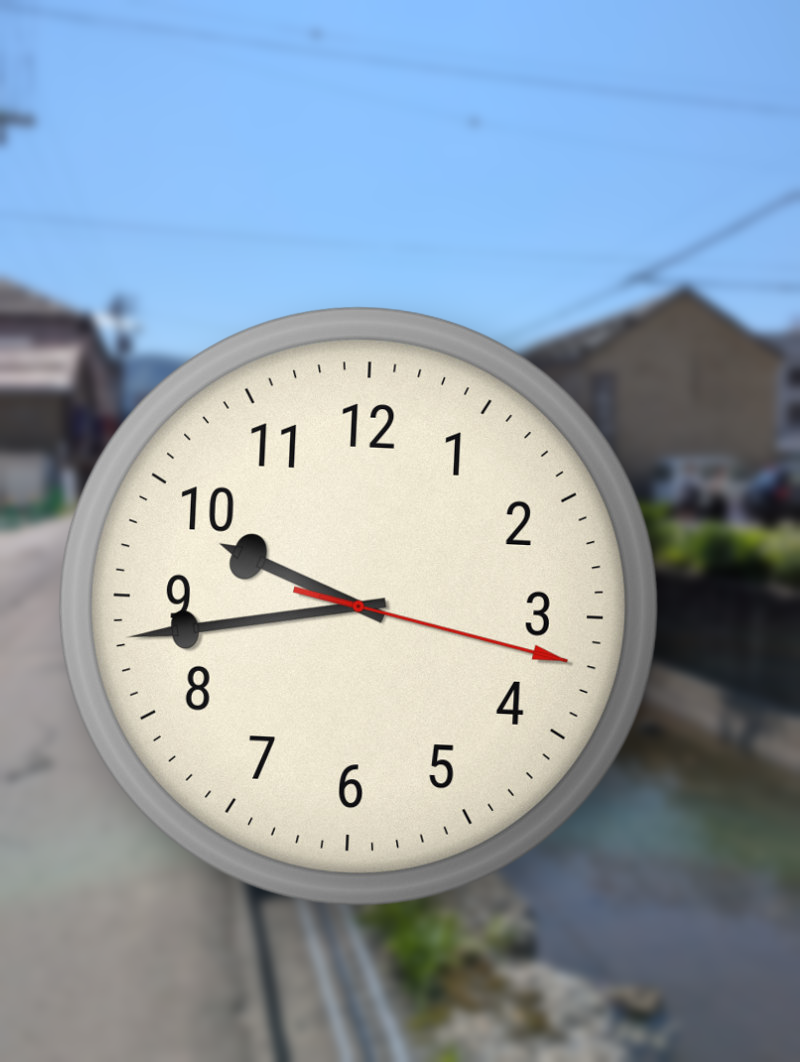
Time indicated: 9:43:17
